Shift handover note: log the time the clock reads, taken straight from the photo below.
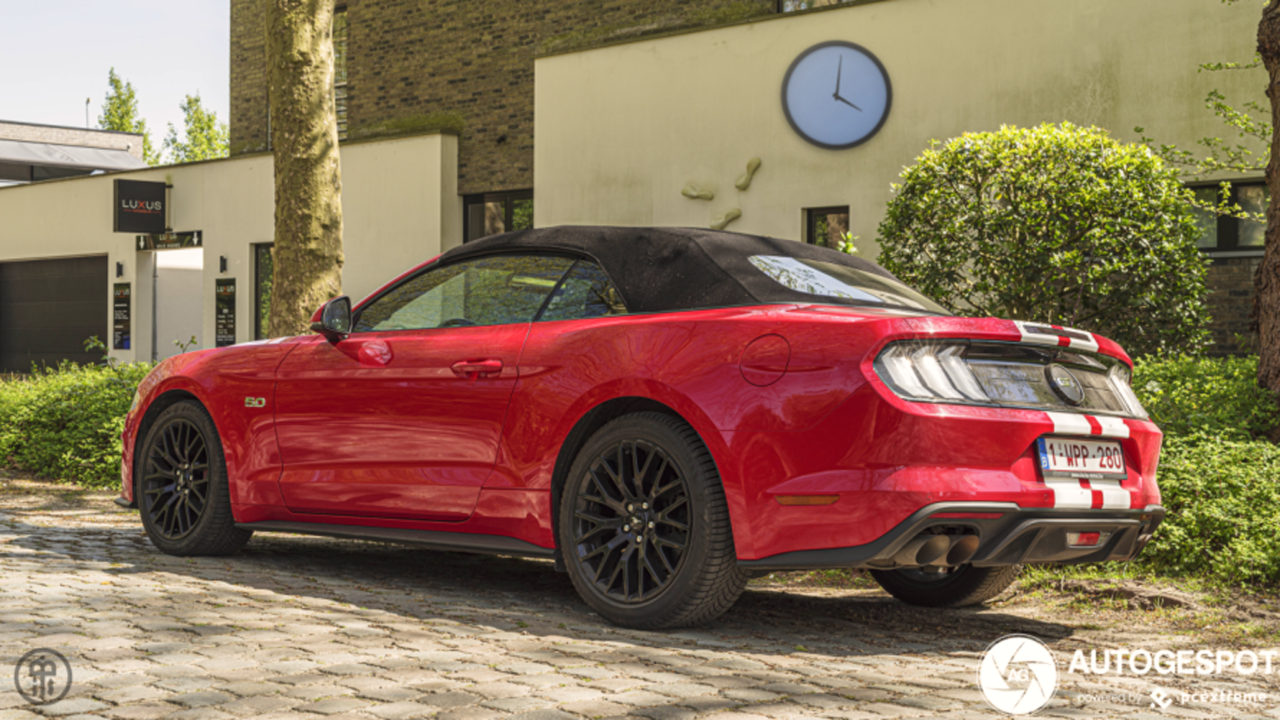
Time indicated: 4:01
